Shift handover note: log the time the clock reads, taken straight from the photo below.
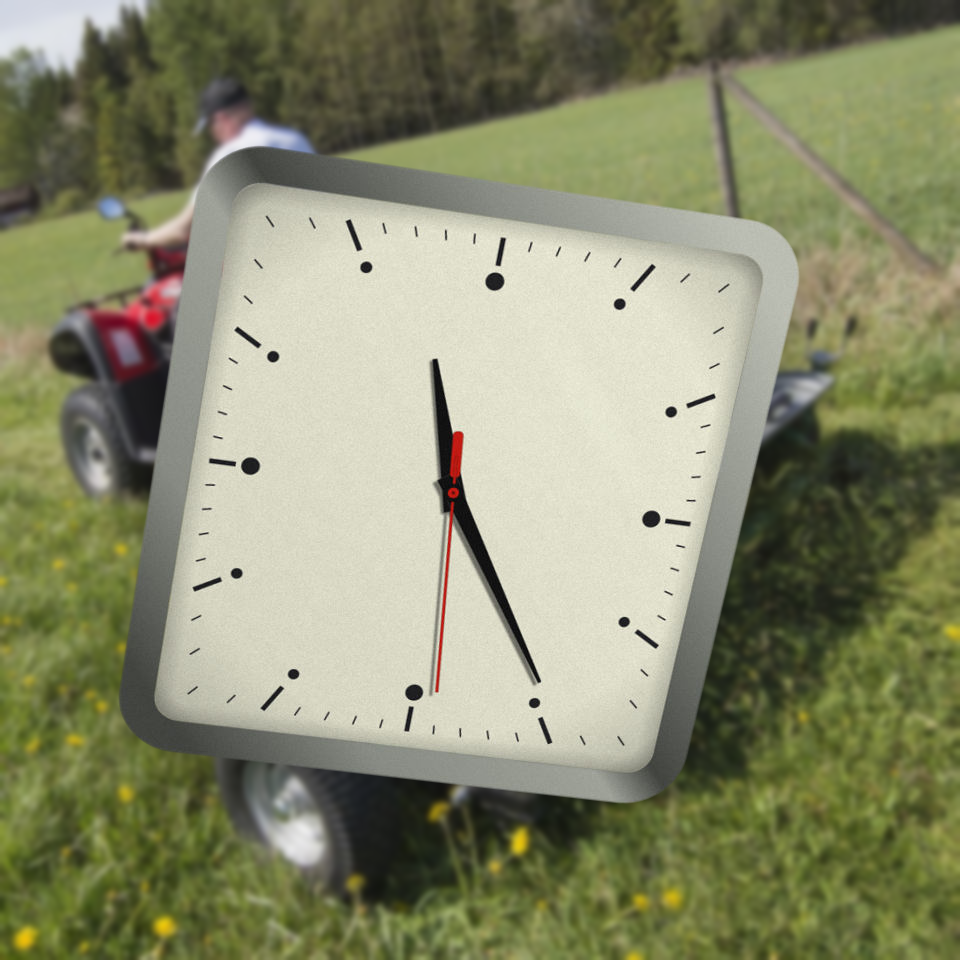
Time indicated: 11:24:29
